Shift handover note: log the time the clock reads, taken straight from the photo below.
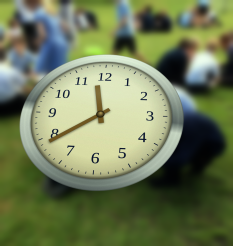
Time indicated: 11:39
